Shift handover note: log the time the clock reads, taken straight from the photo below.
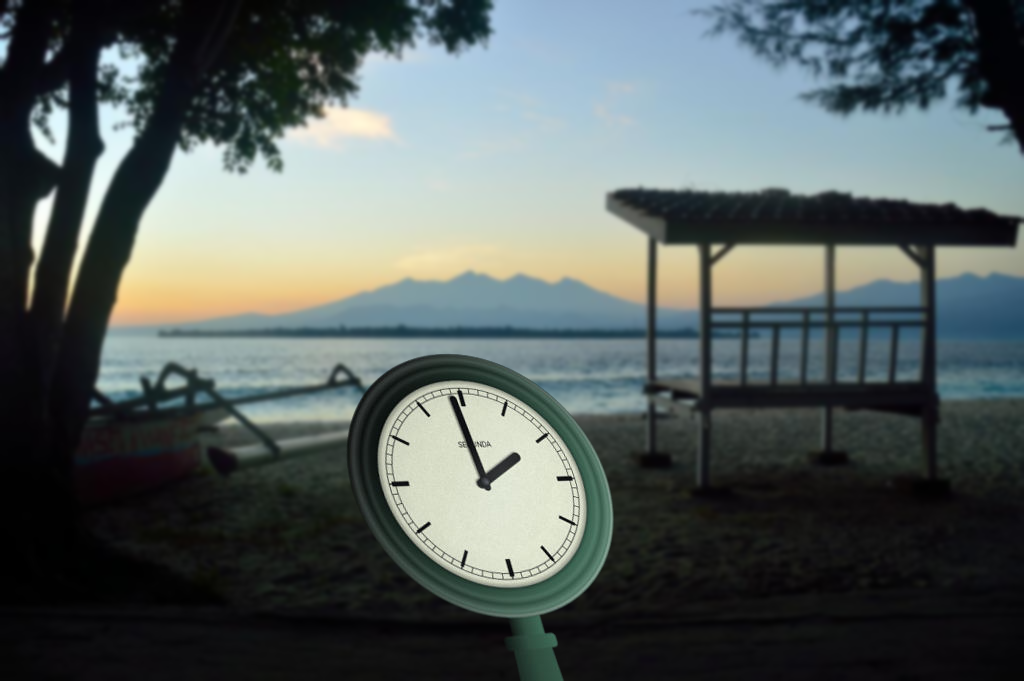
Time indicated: 1:59
